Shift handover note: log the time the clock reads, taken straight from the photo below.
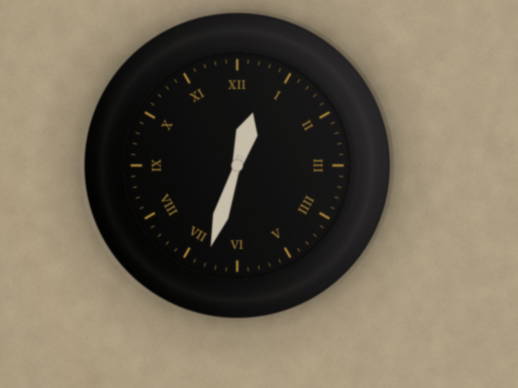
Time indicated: 12:33
